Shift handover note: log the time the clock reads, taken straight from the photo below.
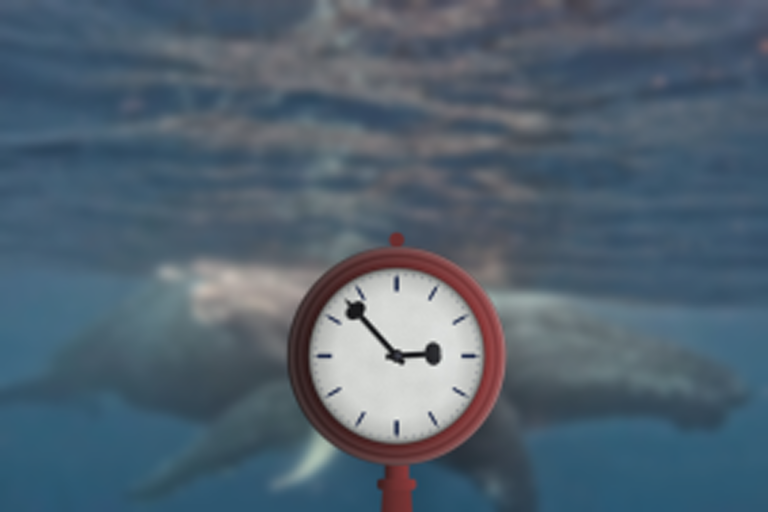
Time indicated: 2:53
